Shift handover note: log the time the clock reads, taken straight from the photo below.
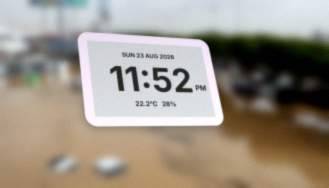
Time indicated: 11:52
